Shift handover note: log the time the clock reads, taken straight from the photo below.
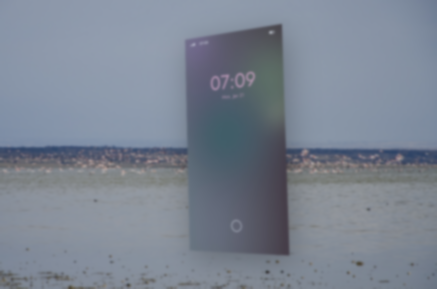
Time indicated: 7:09
